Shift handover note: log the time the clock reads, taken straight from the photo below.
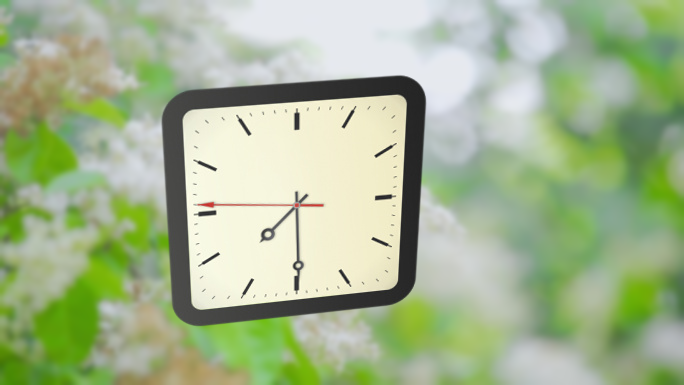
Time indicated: 7:29:46
